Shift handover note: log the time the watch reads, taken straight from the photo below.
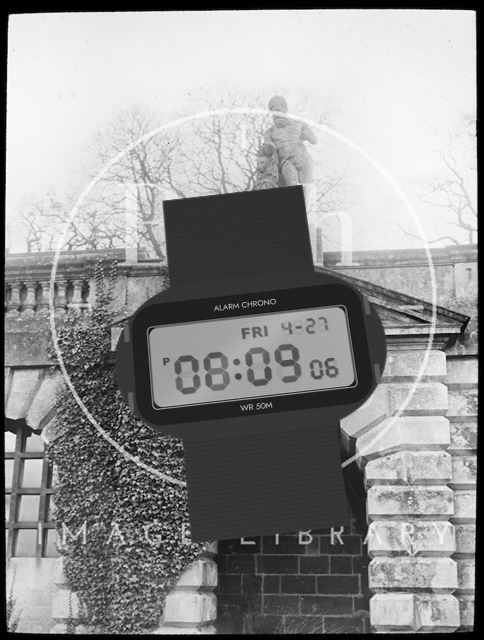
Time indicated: 8:09:06
